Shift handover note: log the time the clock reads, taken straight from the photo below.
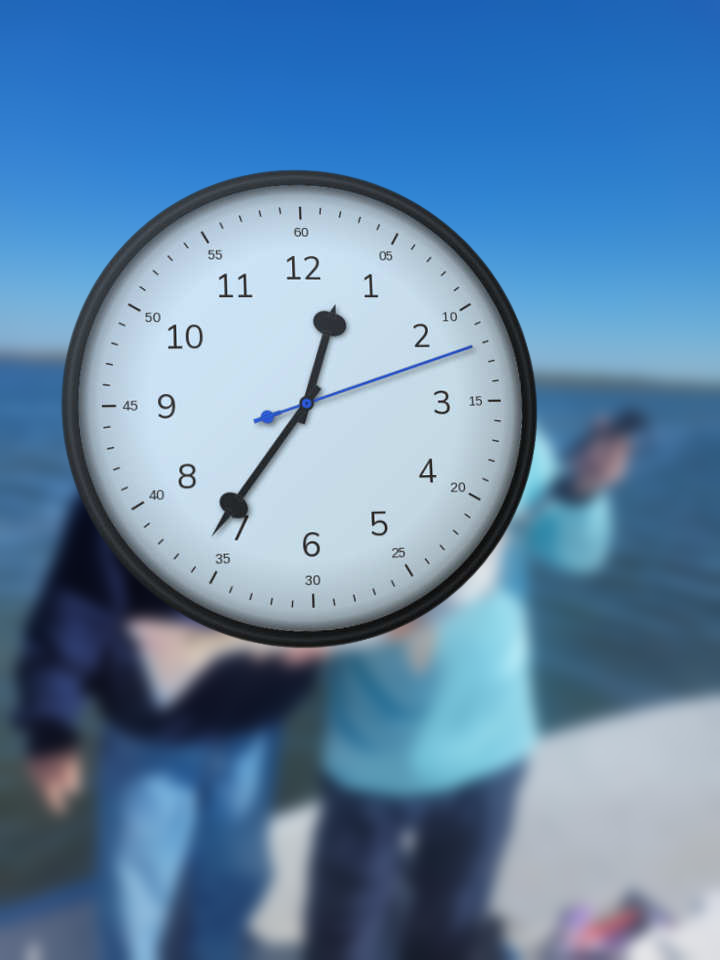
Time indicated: 12:36:12
